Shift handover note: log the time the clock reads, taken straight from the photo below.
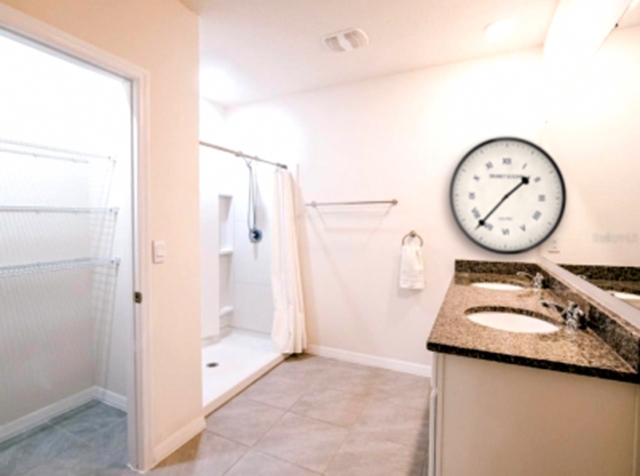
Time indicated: 1:37
